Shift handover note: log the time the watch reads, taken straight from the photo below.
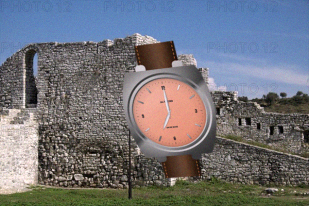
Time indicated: 7:00
